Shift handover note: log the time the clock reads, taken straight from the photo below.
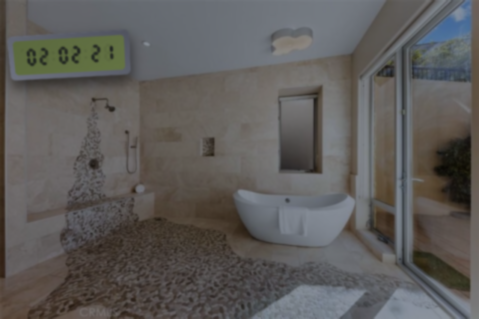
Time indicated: 2:02:21
